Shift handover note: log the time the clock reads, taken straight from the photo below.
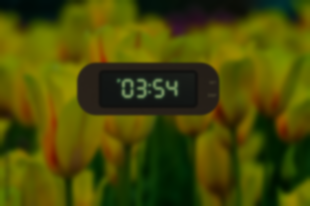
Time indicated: 3:54
